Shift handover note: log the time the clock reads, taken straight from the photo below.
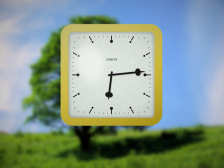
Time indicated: 6:14
